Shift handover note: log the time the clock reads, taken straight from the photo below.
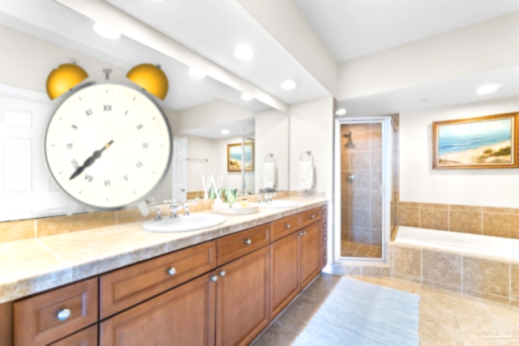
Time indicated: 7:38
